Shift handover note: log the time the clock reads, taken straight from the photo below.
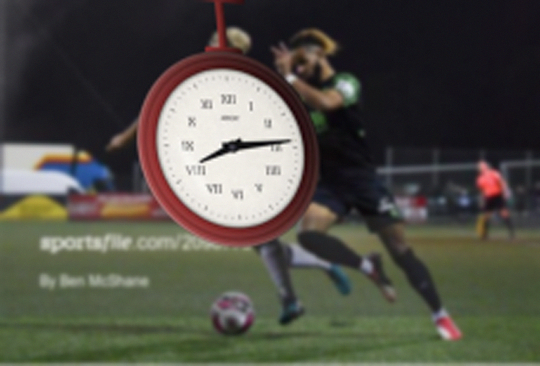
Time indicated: 8:14
